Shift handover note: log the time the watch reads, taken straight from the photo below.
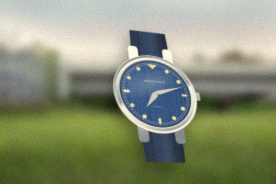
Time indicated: 7:12
